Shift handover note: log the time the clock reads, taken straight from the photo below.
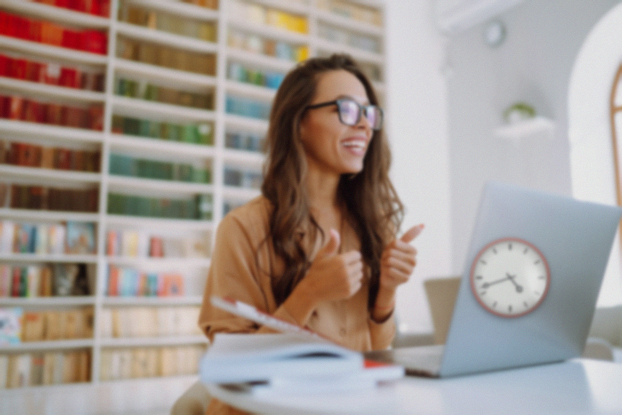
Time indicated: 4:42
